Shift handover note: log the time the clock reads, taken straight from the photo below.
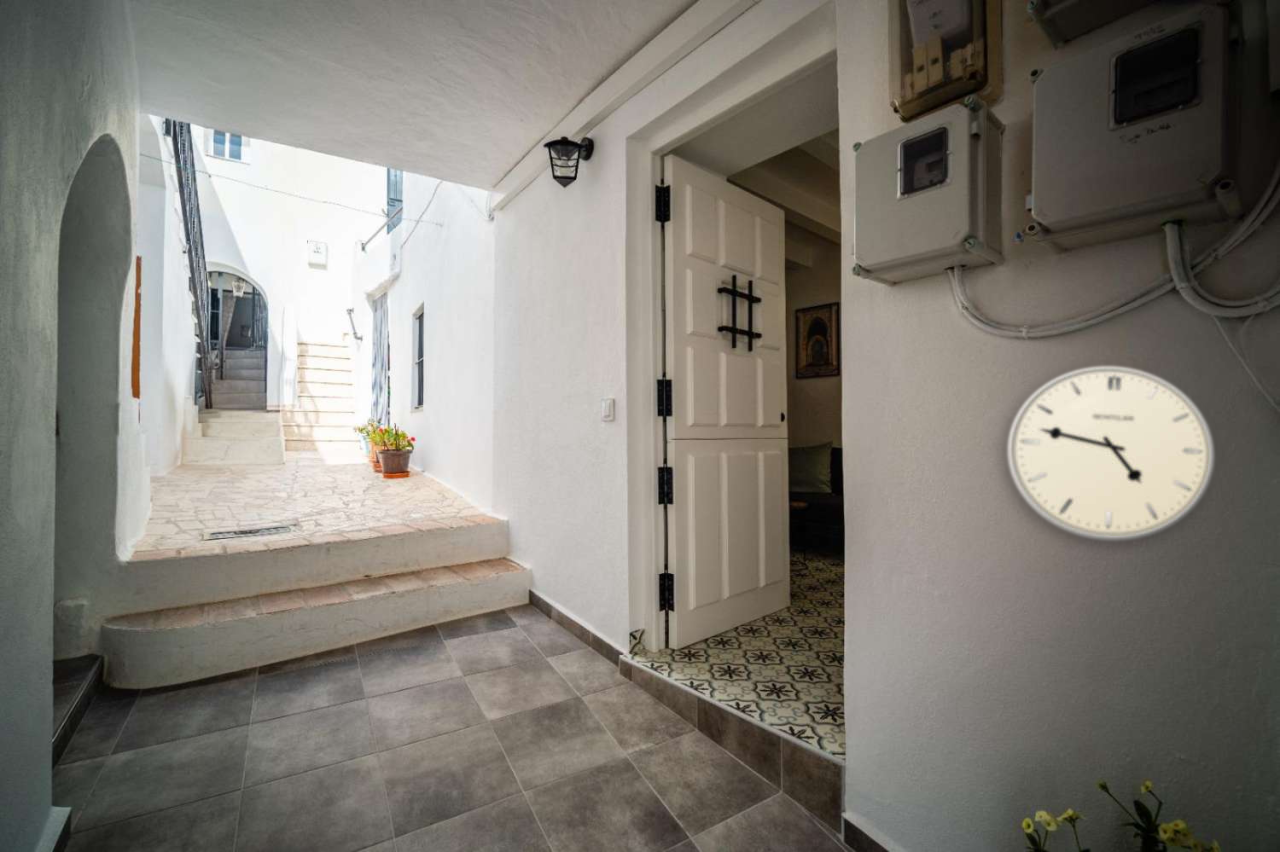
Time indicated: 4:47
